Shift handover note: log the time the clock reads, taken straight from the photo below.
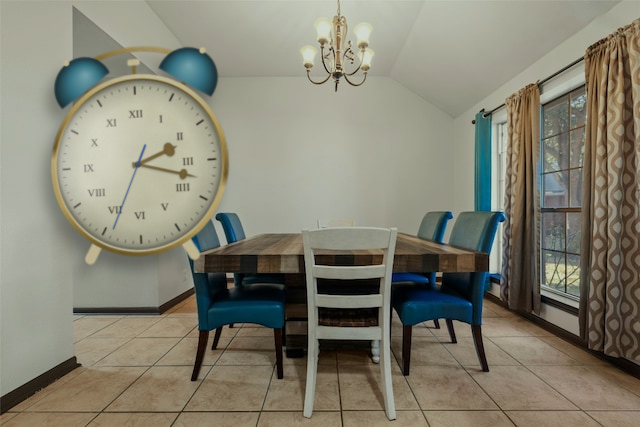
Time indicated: 2:17:34
